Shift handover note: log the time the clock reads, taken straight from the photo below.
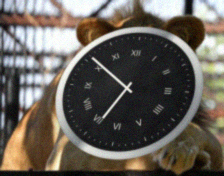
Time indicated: 6:51
